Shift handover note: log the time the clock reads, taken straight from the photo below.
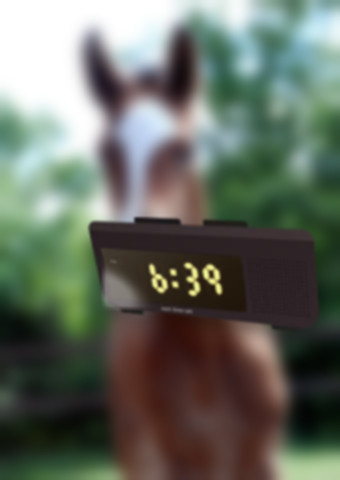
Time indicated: 6:39
